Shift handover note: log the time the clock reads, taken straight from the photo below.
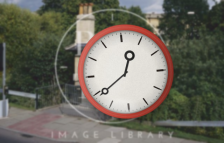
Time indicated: 12:39
